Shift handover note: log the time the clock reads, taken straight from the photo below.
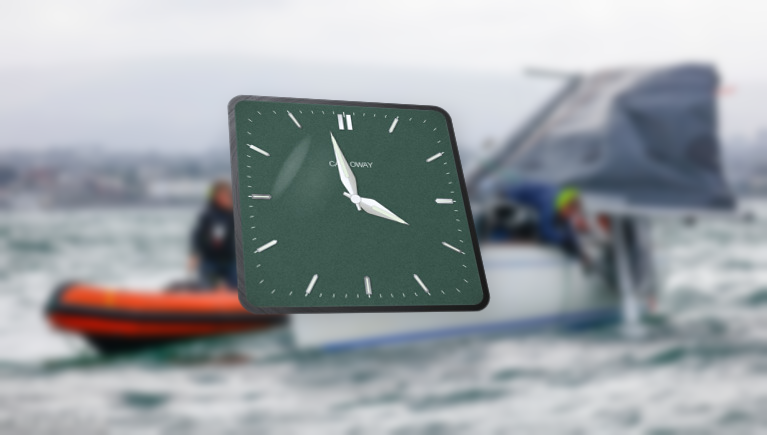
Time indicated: 3:58
